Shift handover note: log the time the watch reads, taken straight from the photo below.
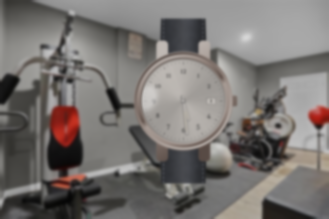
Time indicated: 5:29
